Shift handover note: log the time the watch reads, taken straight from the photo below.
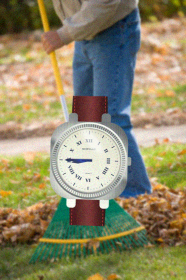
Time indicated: 8:45
